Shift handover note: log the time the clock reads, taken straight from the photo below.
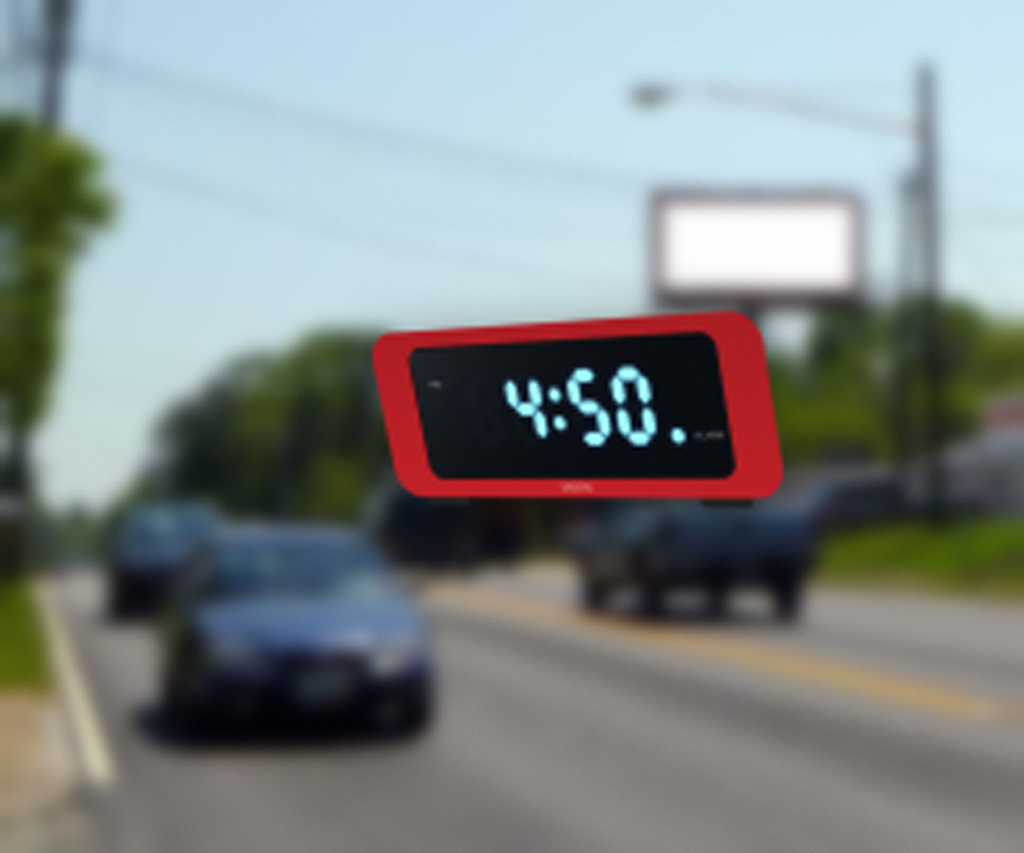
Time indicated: 4:50
